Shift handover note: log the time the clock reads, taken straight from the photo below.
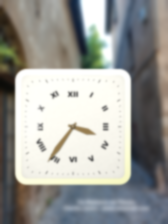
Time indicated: 3:36
